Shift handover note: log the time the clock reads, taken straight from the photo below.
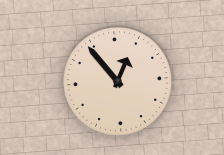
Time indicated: 12:54
